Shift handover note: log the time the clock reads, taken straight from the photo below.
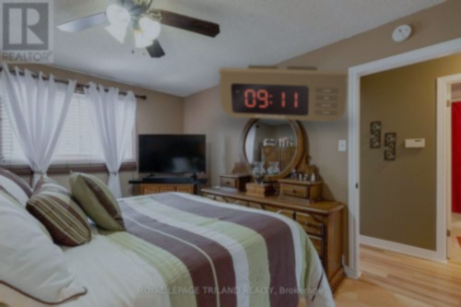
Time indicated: 9:11
